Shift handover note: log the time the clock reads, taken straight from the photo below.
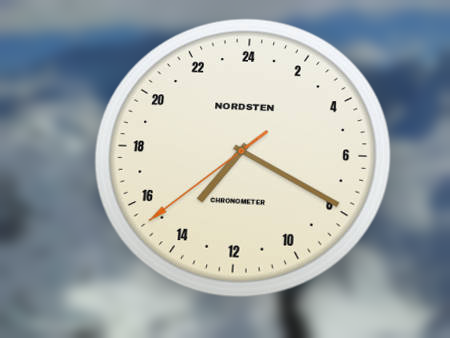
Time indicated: 14:19:38
